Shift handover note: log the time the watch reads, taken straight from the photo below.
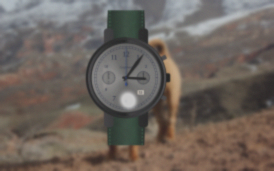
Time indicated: 3:06
